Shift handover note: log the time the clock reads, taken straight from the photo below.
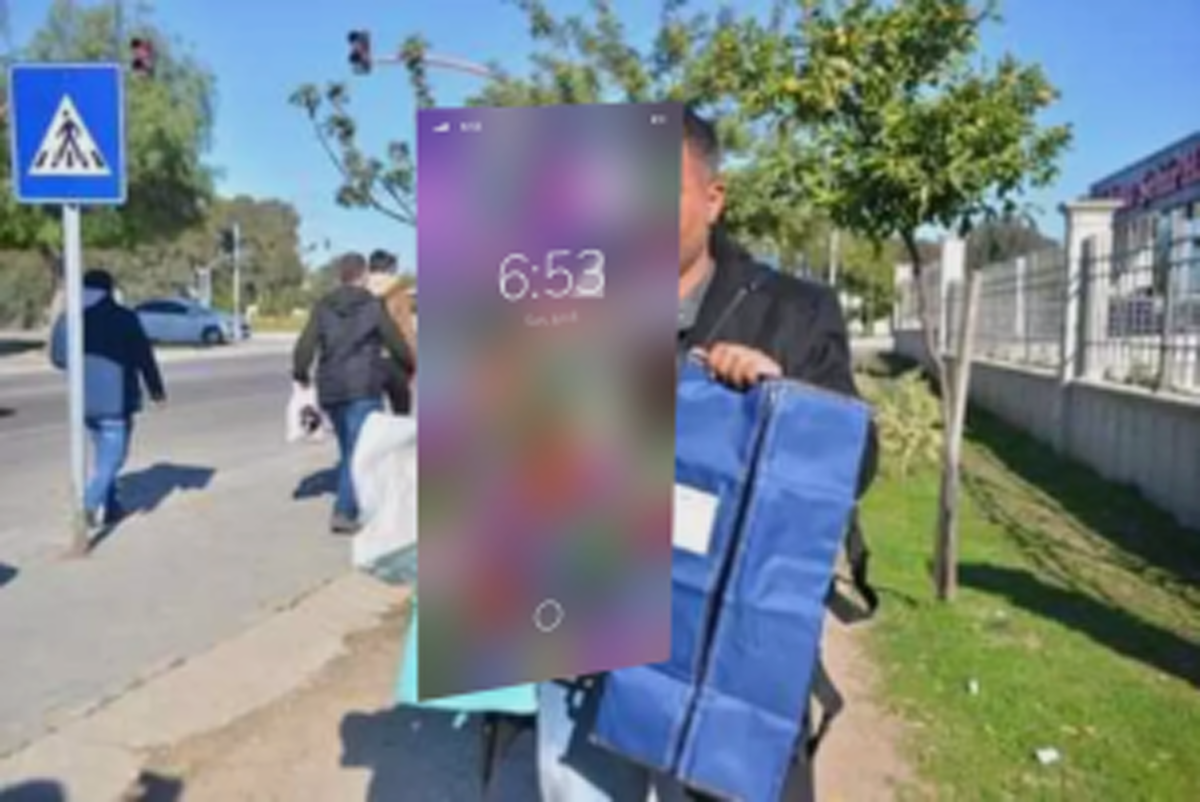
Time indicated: 6:53
